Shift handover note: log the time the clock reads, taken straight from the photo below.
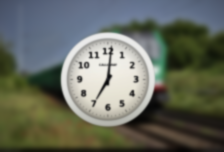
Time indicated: 7:01
